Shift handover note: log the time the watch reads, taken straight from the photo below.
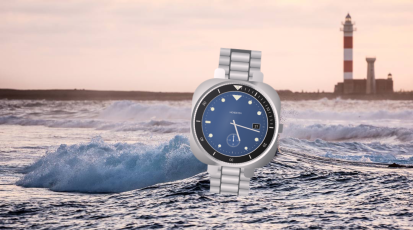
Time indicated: 5:17
